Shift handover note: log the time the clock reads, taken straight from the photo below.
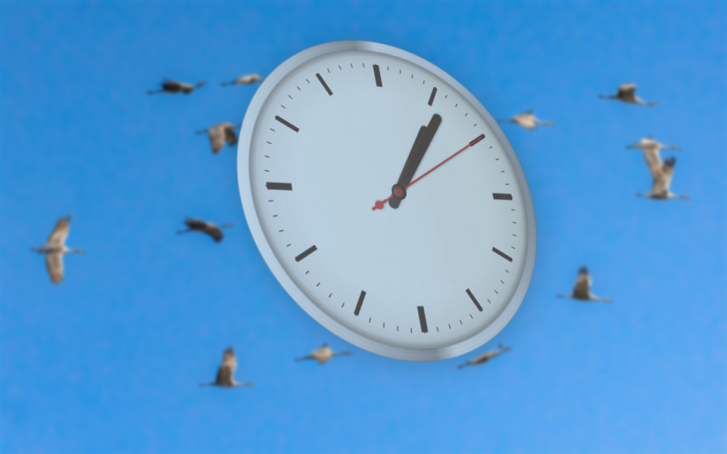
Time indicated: 1:06:10
